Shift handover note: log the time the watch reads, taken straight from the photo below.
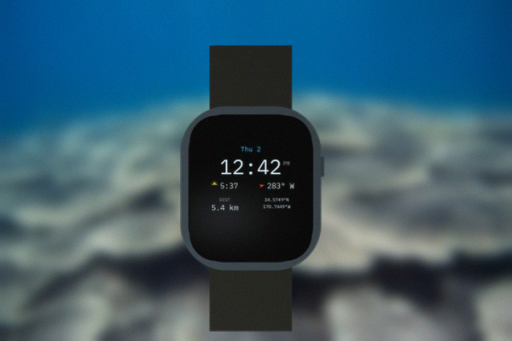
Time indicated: 12:42
